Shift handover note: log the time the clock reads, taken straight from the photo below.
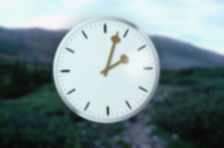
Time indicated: 2:03
